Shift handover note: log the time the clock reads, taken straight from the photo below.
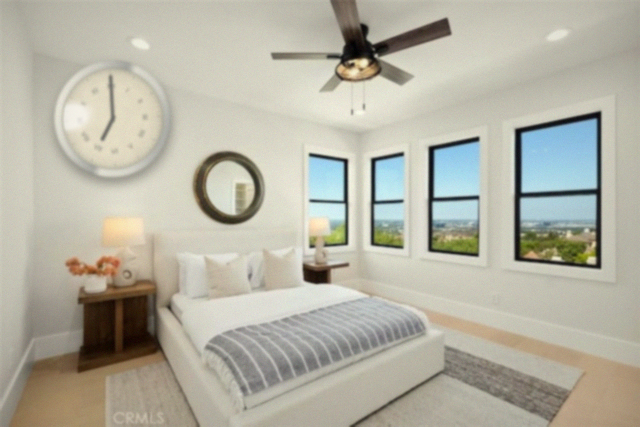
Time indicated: 7:00
